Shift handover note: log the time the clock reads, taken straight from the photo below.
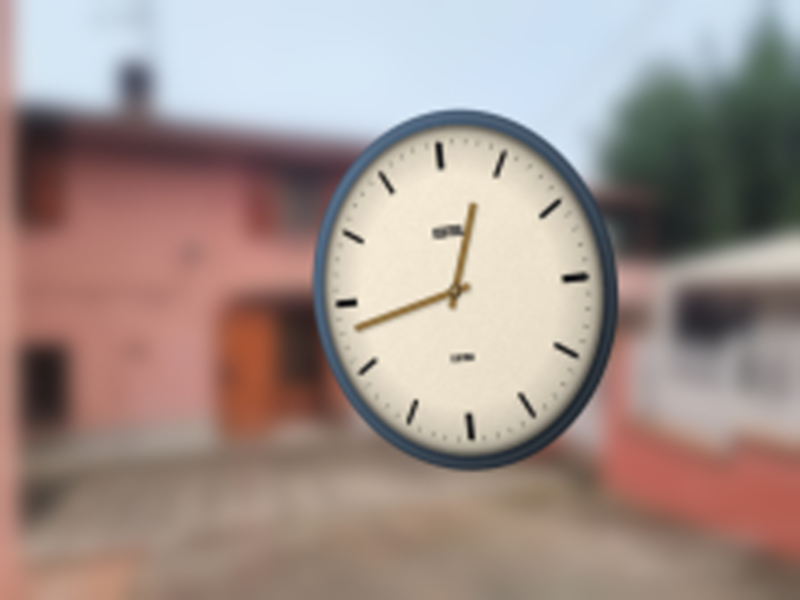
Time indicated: 12:43
